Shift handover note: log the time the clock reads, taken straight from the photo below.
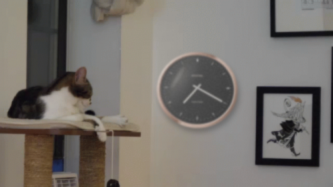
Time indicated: 7:20
